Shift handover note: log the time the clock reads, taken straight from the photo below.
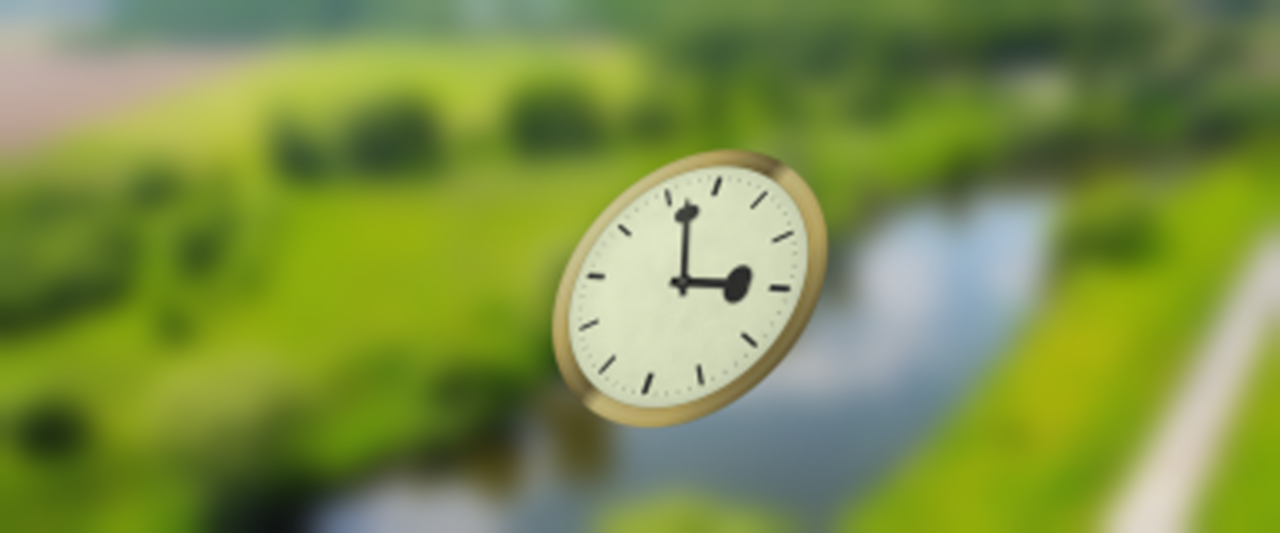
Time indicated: 2:57
